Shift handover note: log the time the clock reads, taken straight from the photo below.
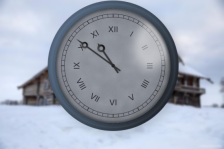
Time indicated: 10:51
